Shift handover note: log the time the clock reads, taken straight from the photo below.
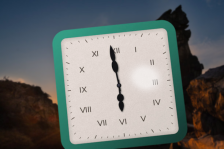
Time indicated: 5:59
